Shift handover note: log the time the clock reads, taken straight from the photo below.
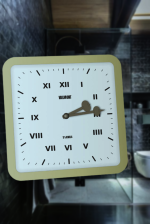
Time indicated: 2:14
